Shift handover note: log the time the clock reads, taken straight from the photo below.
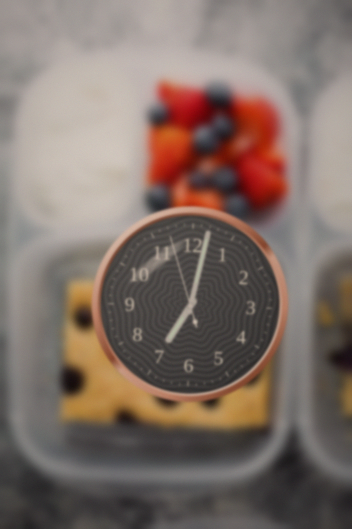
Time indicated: 7:01:57
